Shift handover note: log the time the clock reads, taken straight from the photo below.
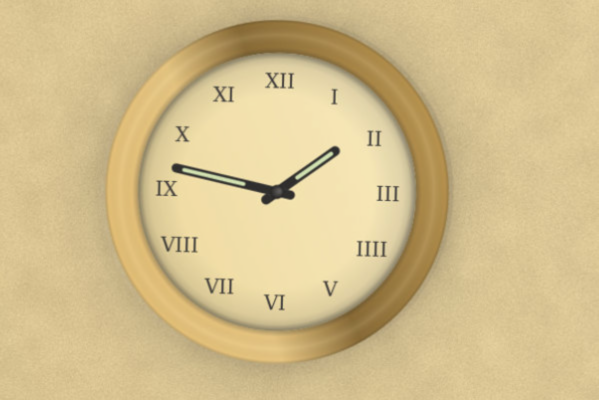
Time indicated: 1:47
